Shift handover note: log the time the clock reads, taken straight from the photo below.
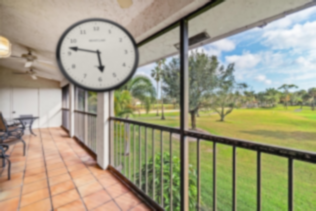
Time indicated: 5:47
